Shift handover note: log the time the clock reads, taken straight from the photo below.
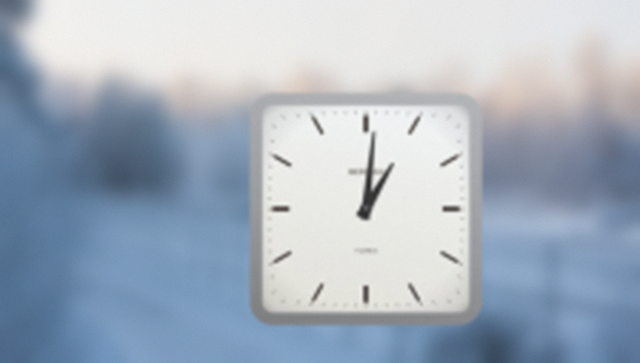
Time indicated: 1:01
